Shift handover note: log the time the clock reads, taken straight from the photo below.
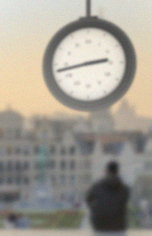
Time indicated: 2:43
